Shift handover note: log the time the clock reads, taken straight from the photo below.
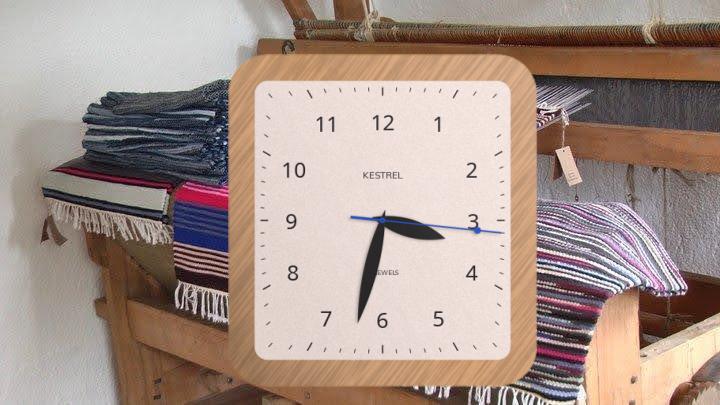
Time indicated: 3:32:16
